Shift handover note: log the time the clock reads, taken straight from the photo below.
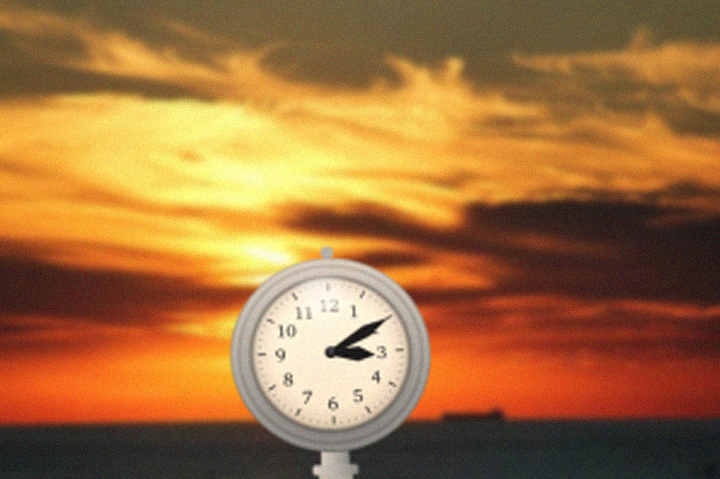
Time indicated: 3:10
